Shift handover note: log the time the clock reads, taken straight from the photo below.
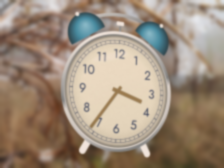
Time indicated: 3:36
